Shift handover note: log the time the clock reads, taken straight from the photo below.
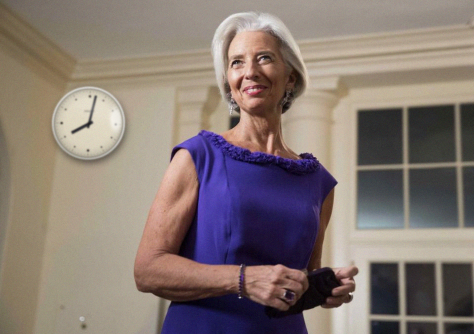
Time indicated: 8:02
